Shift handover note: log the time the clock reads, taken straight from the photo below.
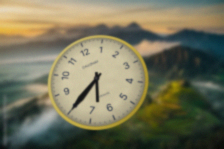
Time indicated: 6:40
